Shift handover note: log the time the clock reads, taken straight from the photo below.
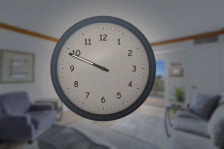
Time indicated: 9:49
